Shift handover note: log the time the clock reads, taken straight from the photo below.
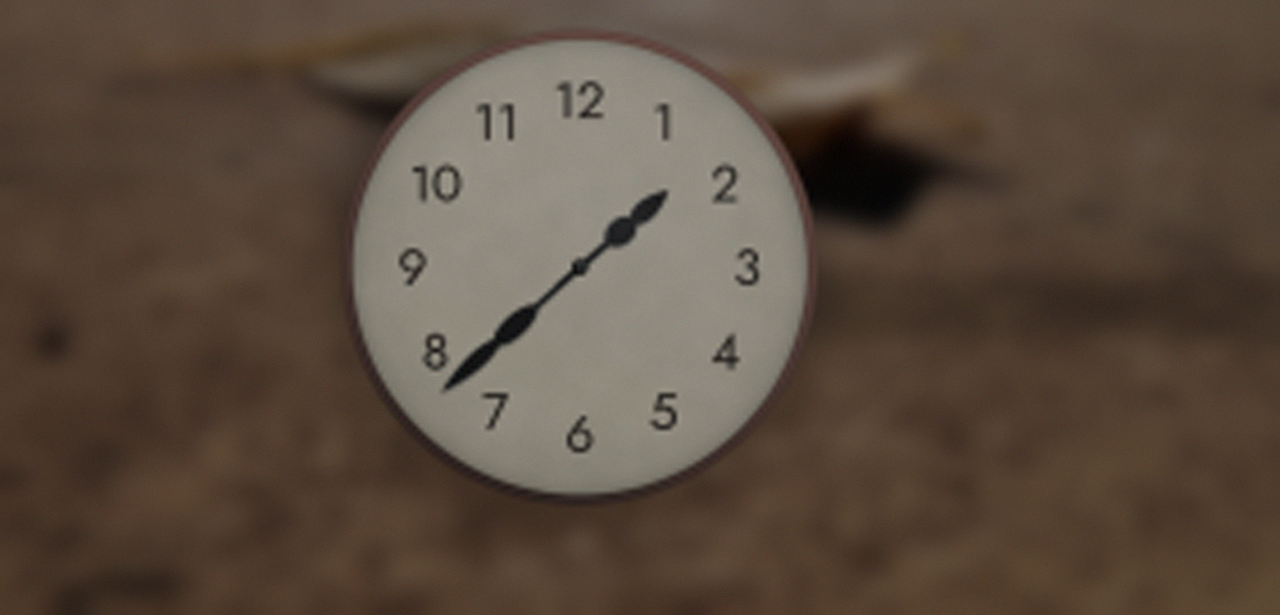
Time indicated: 1:38
